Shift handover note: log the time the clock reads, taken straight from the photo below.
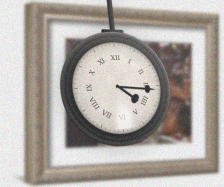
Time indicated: 4:16
